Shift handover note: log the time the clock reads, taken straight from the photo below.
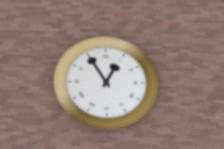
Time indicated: 12:55
